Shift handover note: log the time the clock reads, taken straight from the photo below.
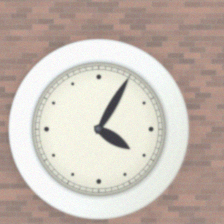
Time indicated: 4:05
